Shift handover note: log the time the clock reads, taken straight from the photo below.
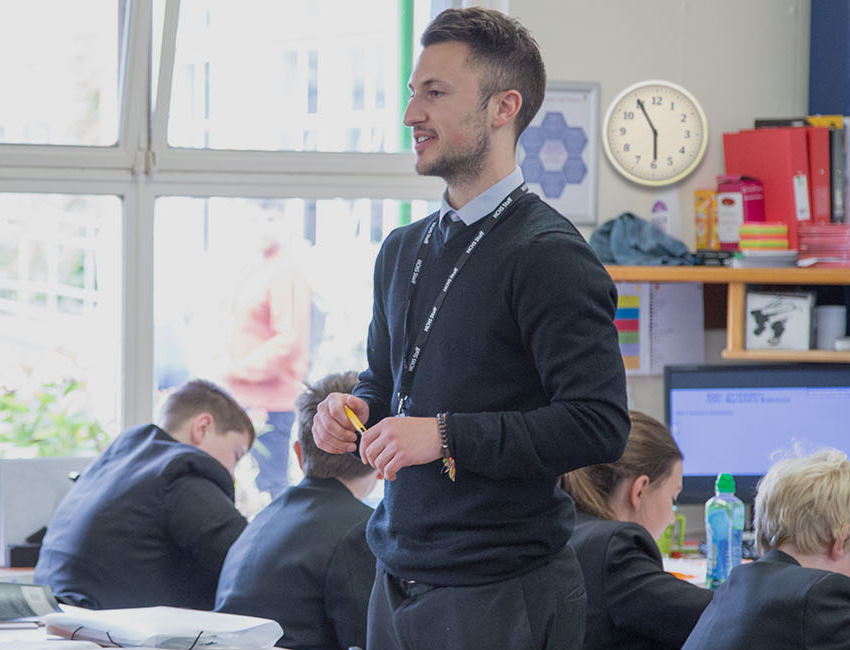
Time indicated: 5:55
